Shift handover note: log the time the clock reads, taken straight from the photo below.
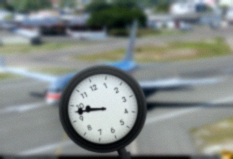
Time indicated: 9:48
